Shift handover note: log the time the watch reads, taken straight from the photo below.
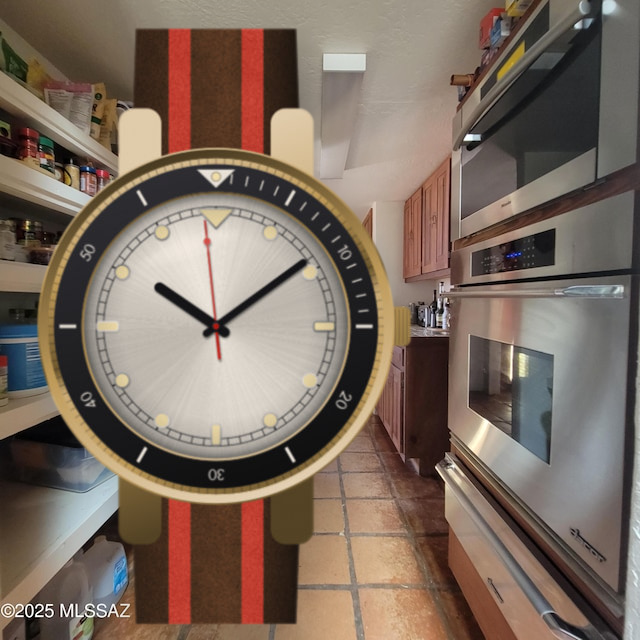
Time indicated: 10:08:59
